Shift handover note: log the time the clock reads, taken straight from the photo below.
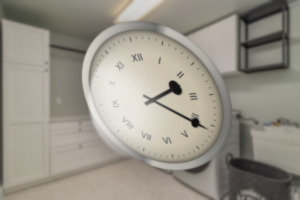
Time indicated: 2:21
